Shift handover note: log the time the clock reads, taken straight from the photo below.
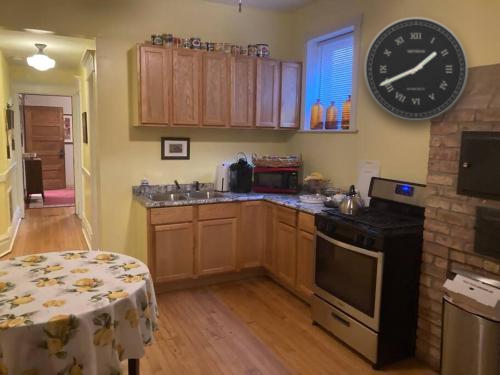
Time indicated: 1:41
